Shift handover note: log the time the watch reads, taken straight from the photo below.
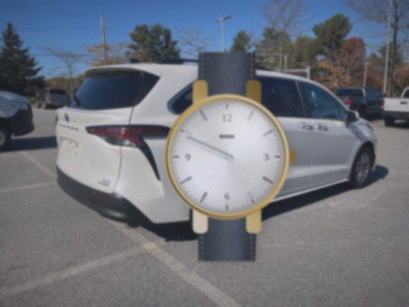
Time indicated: 9:49
